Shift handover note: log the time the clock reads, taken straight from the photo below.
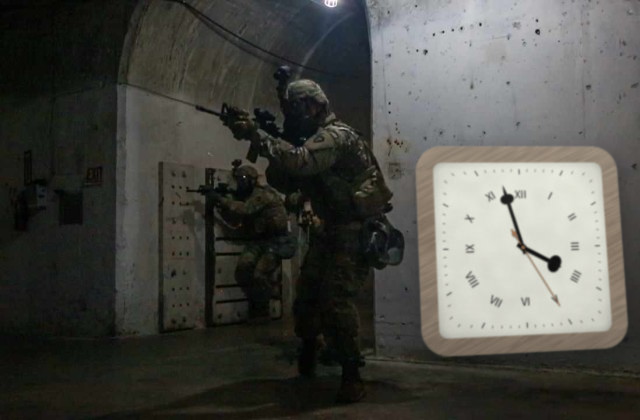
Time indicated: 3:57:25
